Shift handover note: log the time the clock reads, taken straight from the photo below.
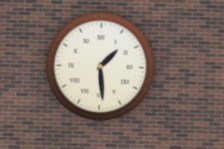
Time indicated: 1:29
